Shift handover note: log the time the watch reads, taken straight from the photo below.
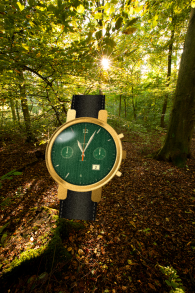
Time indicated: 11:04
